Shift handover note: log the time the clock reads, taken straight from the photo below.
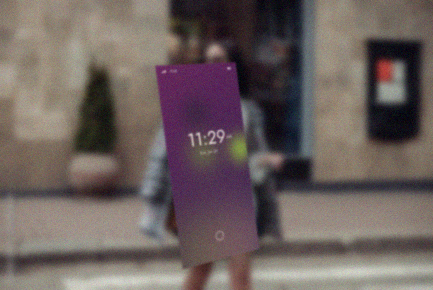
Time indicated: 11:29
